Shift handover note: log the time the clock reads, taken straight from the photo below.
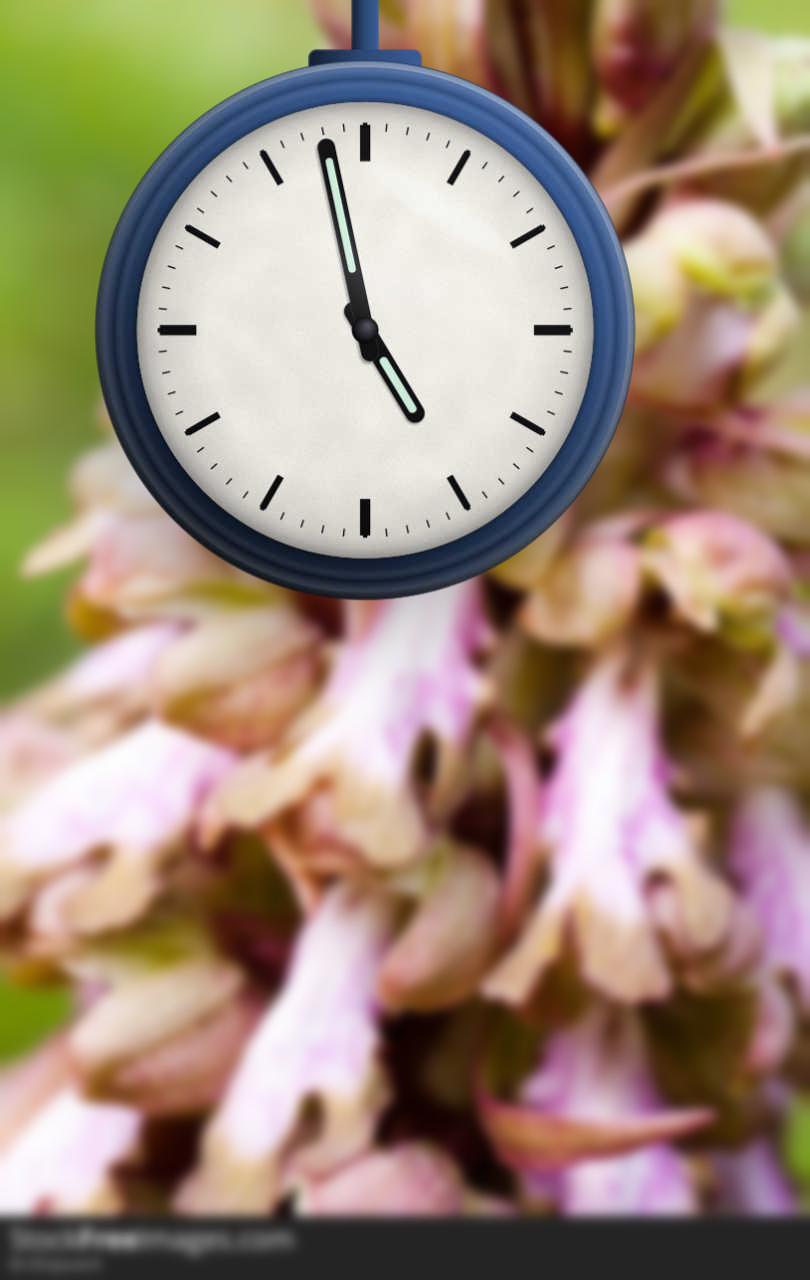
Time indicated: 4:58
